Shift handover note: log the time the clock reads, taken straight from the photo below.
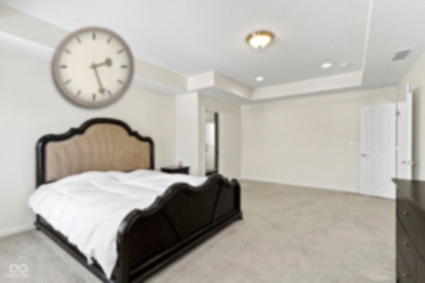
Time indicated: 2:27
